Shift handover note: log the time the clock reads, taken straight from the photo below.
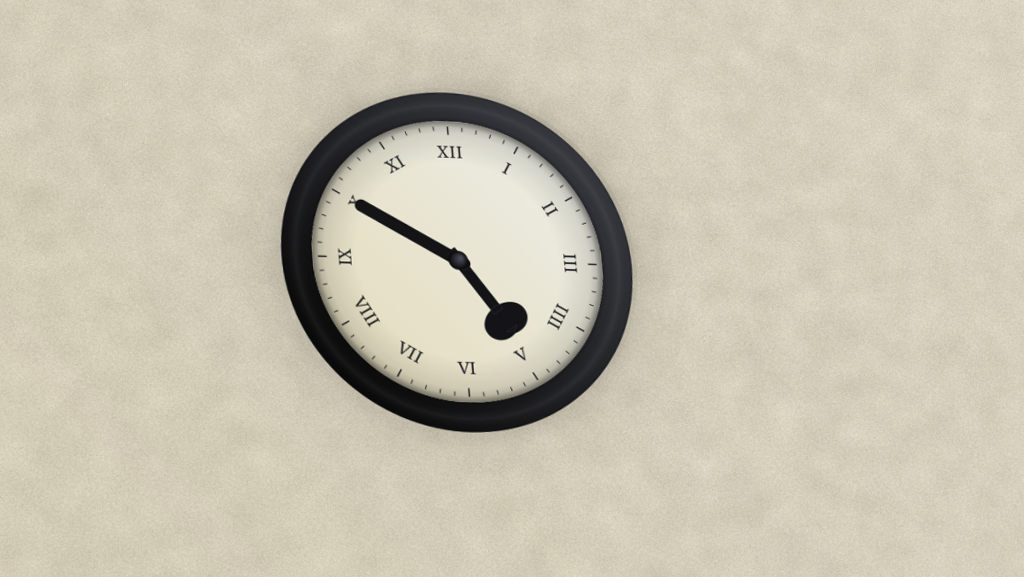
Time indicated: 4:50
